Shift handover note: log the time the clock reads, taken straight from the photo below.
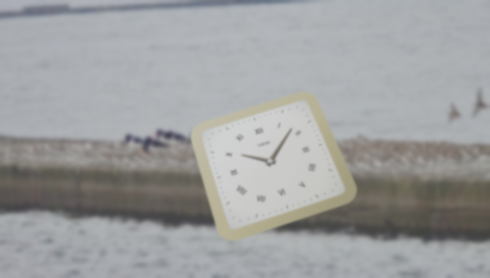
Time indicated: 10:08
